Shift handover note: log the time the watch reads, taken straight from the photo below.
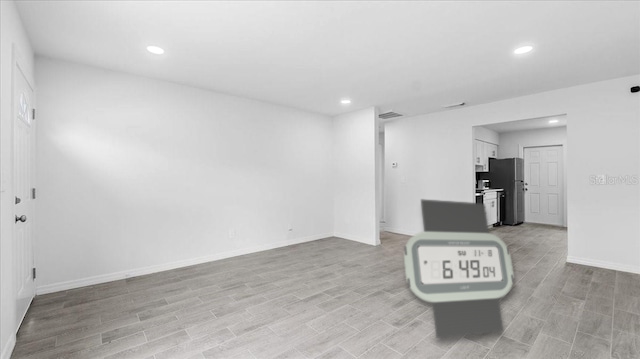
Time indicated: 6:49:04
